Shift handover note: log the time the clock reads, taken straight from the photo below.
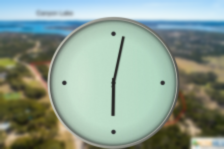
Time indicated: 6:02
